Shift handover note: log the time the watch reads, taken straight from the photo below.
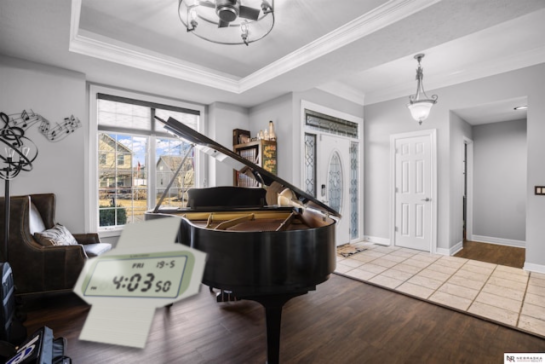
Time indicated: 4:03:50
